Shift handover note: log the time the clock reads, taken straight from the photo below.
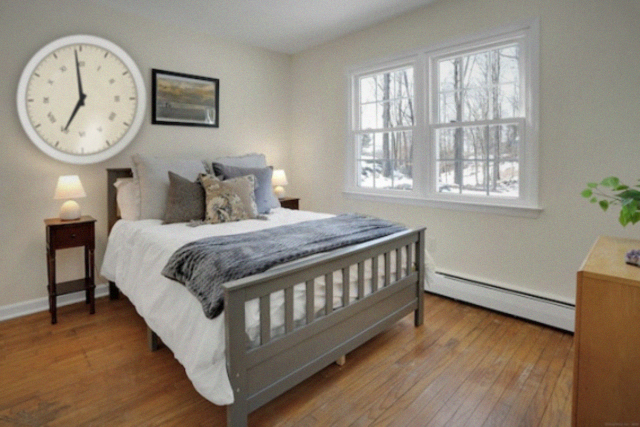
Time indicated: 6:59
